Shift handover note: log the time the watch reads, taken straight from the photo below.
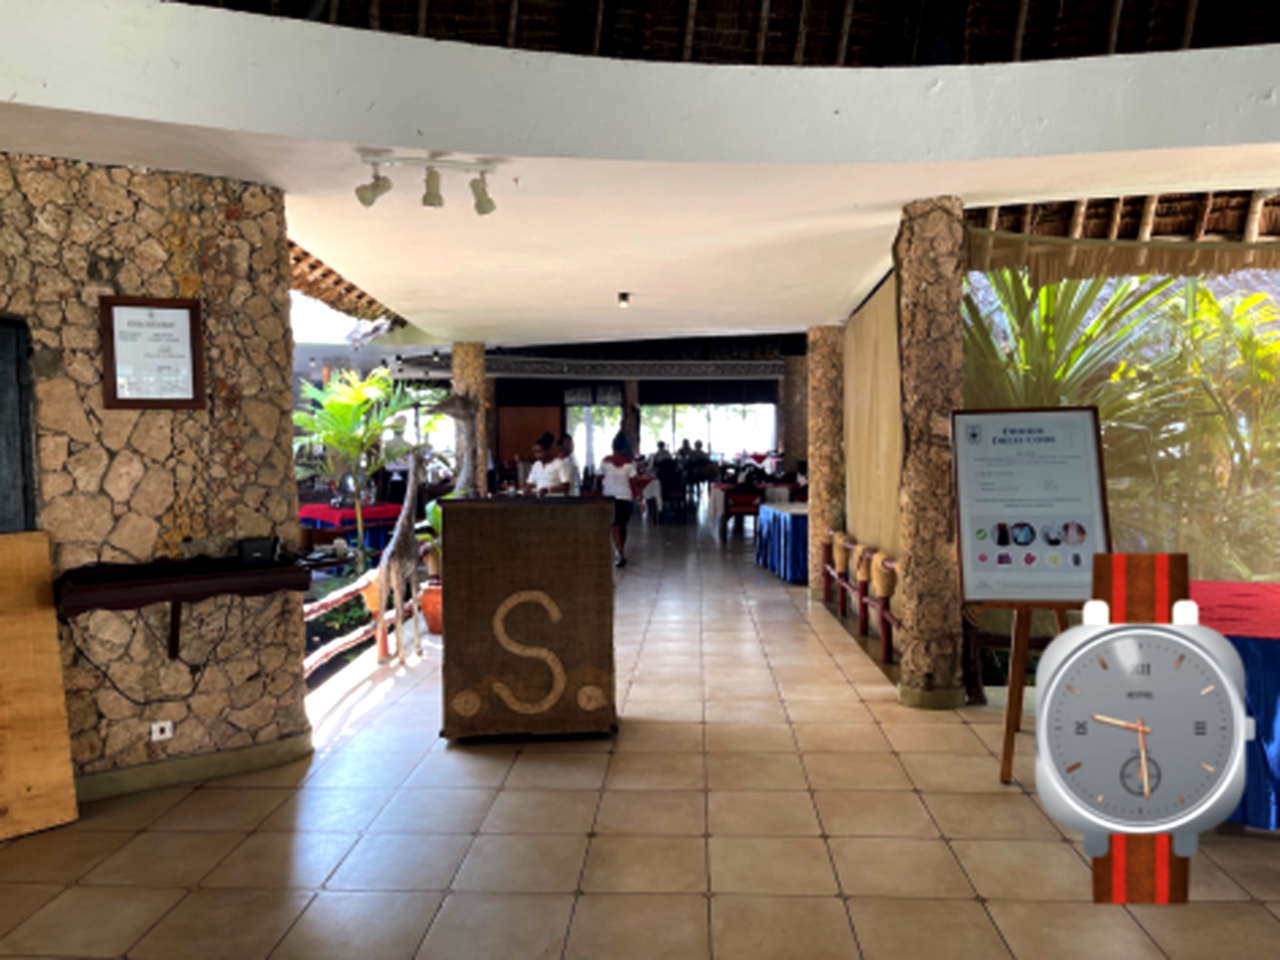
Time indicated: 9:29
